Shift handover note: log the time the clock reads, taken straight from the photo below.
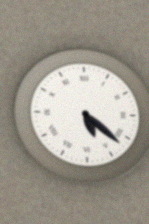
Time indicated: 5:22
